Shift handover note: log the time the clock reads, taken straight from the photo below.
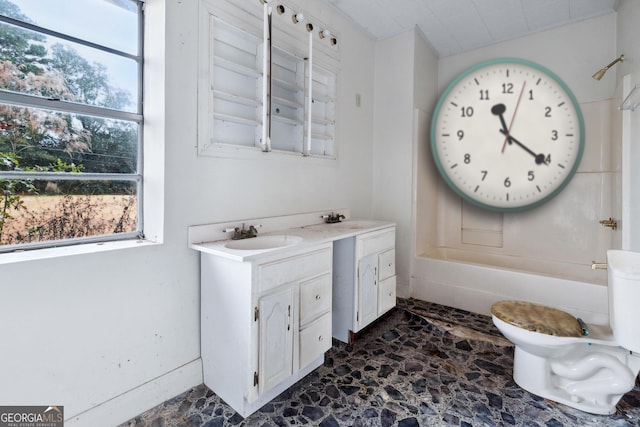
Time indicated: 11:21:03
